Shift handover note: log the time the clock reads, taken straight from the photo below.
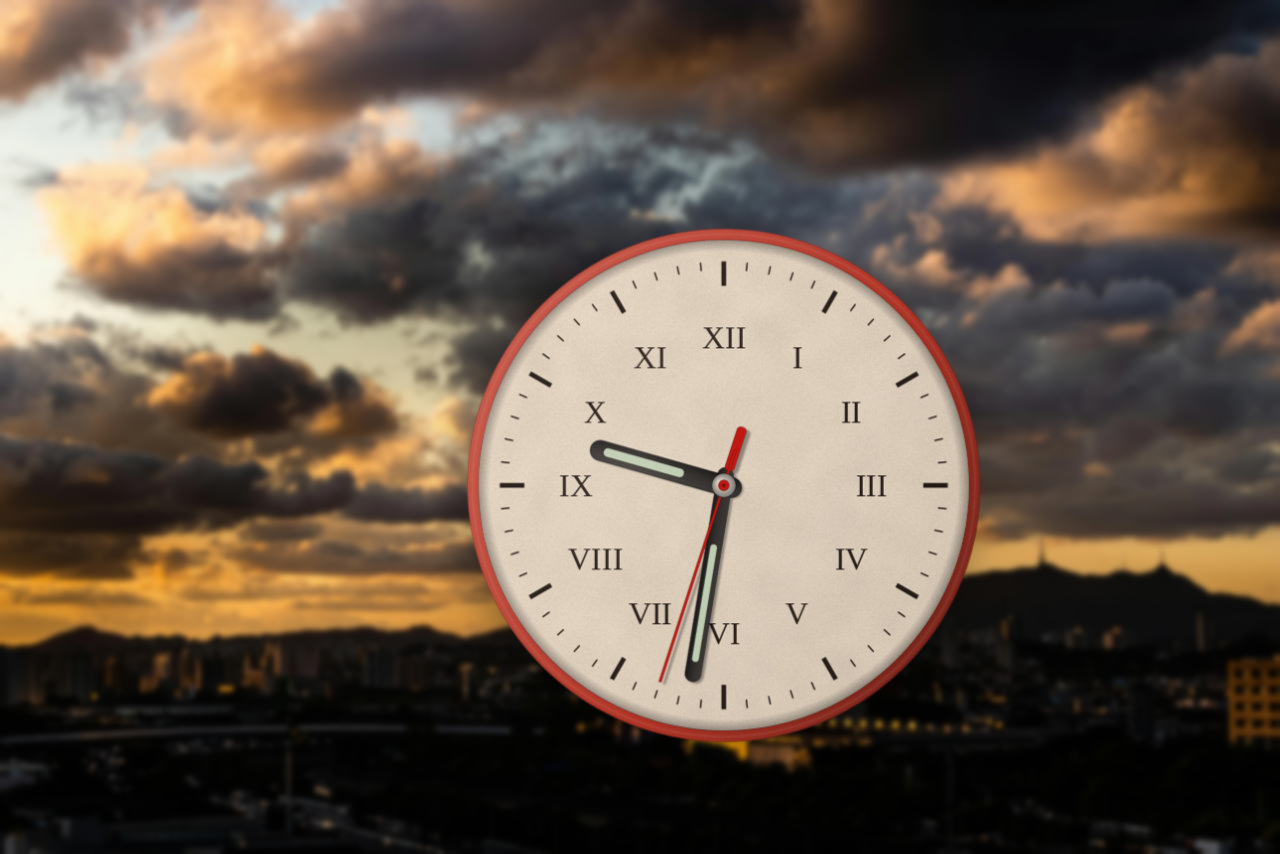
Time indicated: 9:31:33
